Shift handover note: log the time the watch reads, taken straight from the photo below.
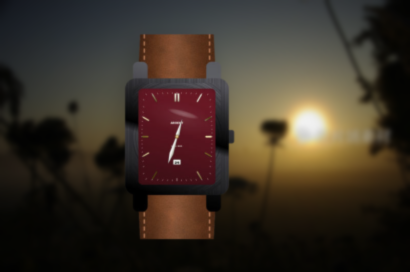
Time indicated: 12:33
